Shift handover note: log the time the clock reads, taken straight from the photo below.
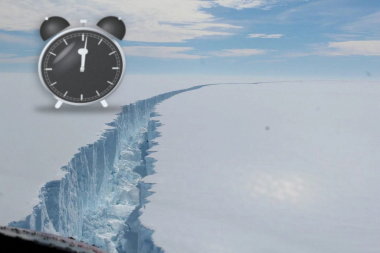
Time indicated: 12:01
